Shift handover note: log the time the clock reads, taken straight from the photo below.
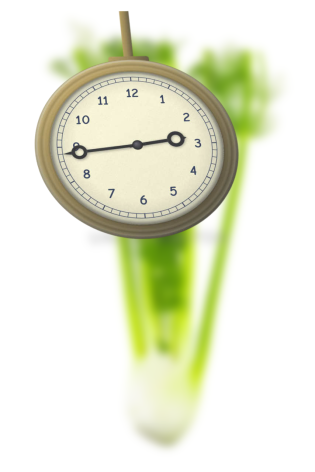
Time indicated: 2:44
